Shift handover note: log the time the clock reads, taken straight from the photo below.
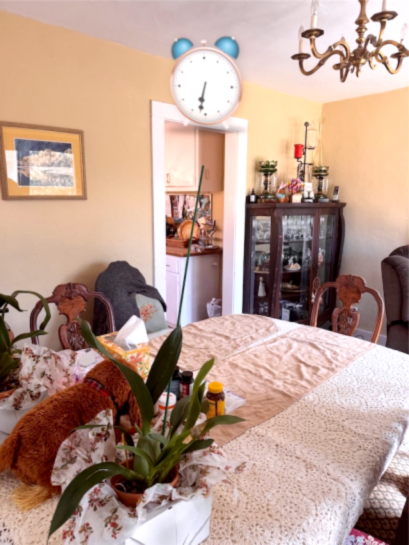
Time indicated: 6:32
